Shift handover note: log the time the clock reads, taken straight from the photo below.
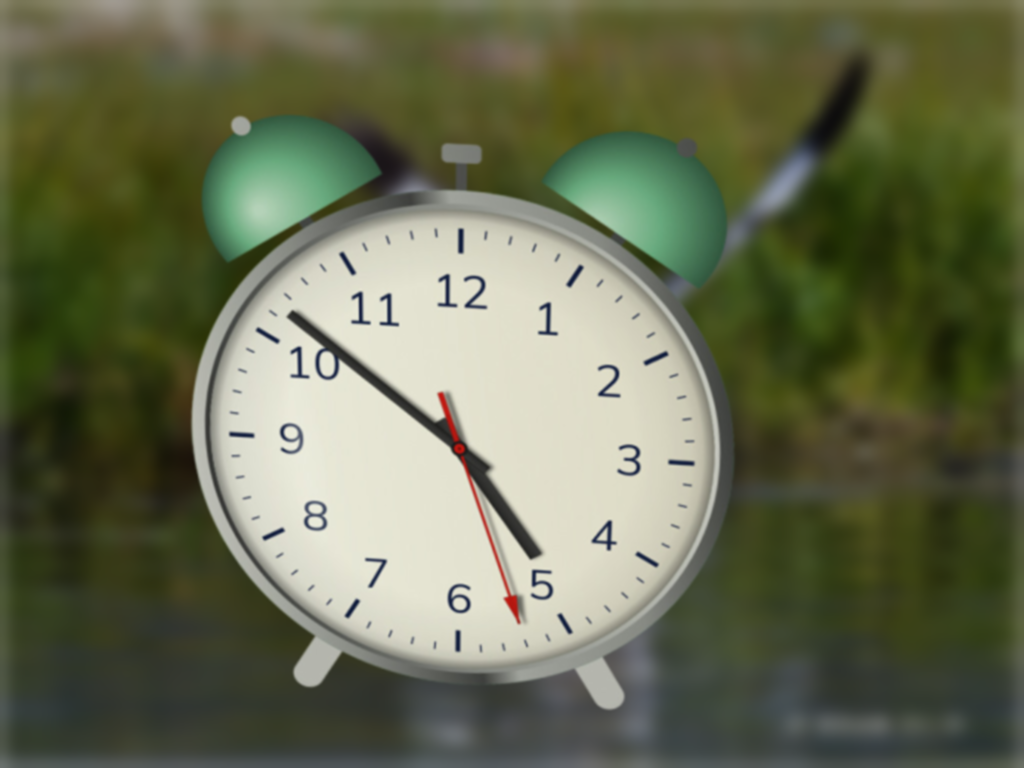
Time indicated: 4:51:27
